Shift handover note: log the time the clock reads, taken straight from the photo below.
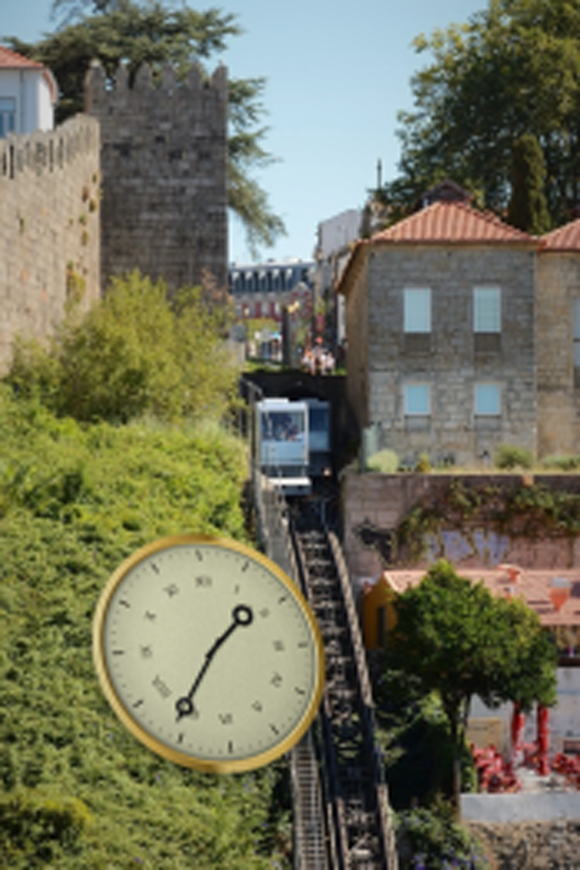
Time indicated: 1:36
